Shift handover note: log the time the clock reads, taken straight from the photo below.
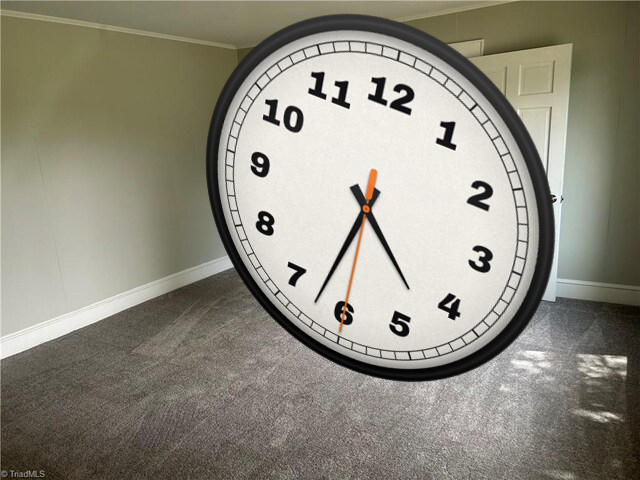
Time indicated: 4:32:30
